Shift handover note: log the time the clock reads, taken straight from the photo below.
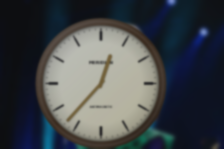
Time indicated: 12:37
